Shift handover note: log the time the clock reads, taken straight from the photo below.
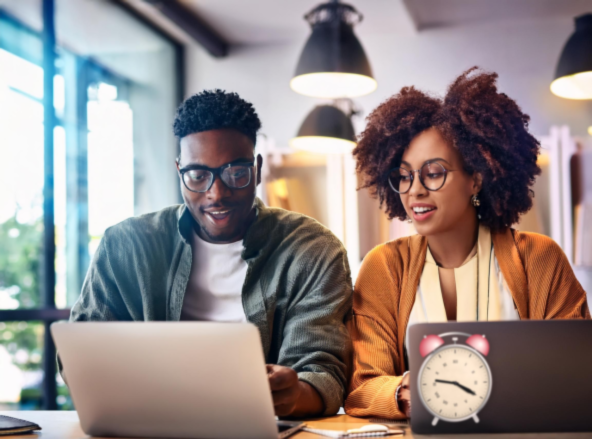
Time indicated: 9:20
